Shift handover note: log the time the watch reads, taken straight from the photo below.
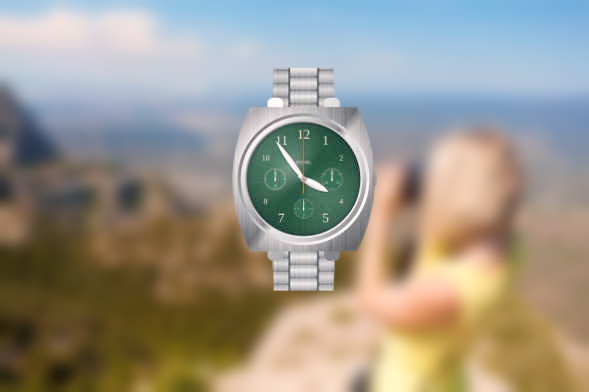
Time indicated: 3:54
